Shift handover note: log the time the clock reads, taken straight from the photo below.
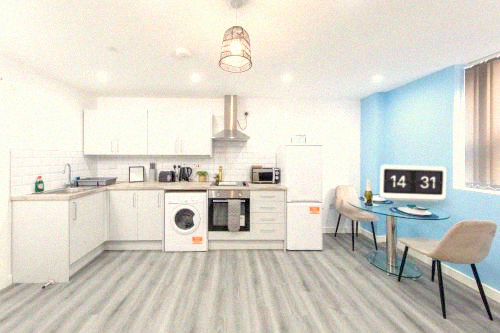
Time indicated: 14:31
